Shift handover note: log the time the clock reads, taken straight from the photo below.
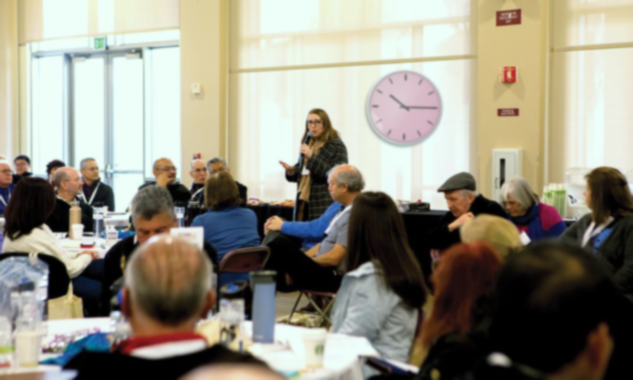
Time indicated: 10:15
